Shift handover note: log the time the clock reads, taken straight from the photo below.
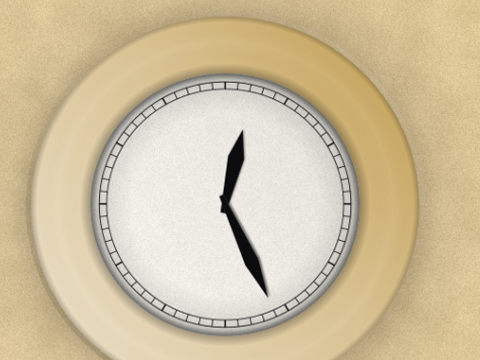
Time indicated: 12:26
